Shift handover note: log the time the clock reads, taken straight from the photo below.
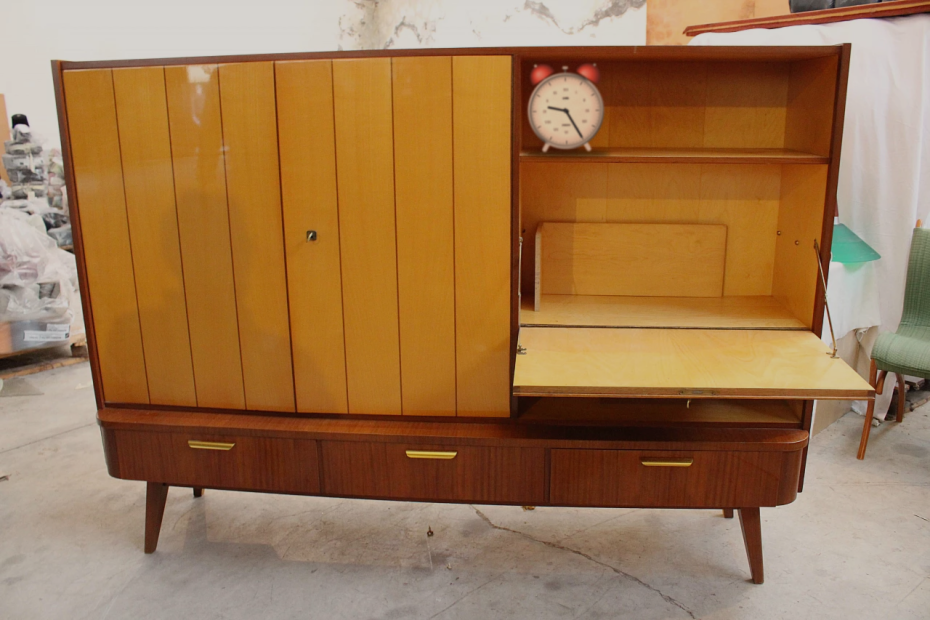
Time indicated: 9:25
